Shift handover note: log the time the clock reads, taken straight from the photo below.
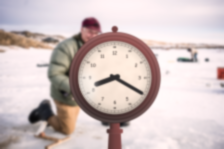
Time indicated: 8:20
